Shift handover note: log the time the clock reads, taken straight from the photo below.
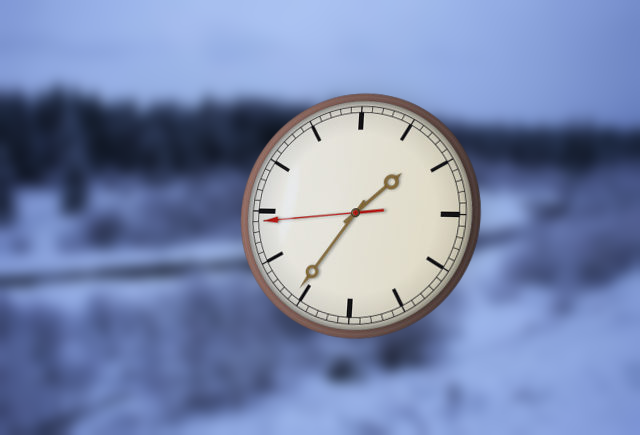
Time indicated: 1:35:44
